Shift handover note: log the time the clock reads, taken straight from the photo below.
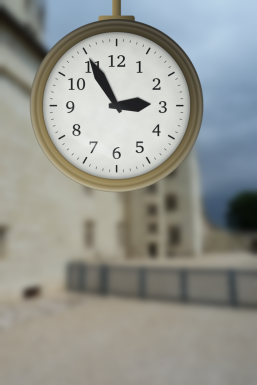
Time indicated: 2:55
